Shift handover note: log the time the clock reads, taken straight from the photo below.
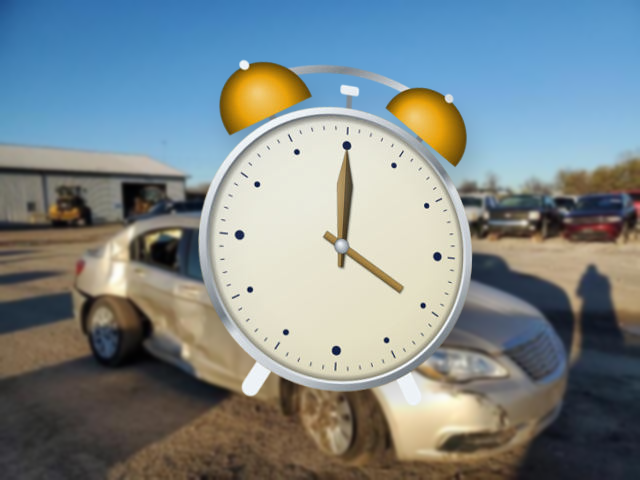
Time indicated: 4:00
